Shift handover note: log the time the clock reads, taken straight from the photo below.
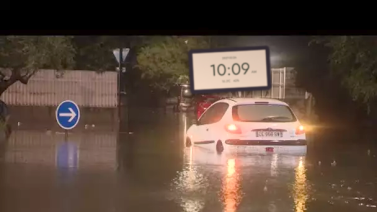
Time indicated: 10:09
